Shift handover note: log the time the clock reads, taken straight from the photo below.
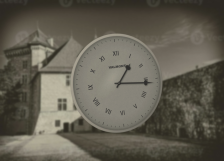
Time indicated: 1:16
